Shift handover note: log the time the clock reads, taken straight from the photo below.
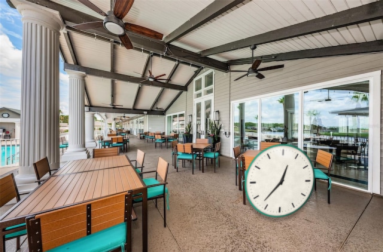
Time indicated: 12:37
